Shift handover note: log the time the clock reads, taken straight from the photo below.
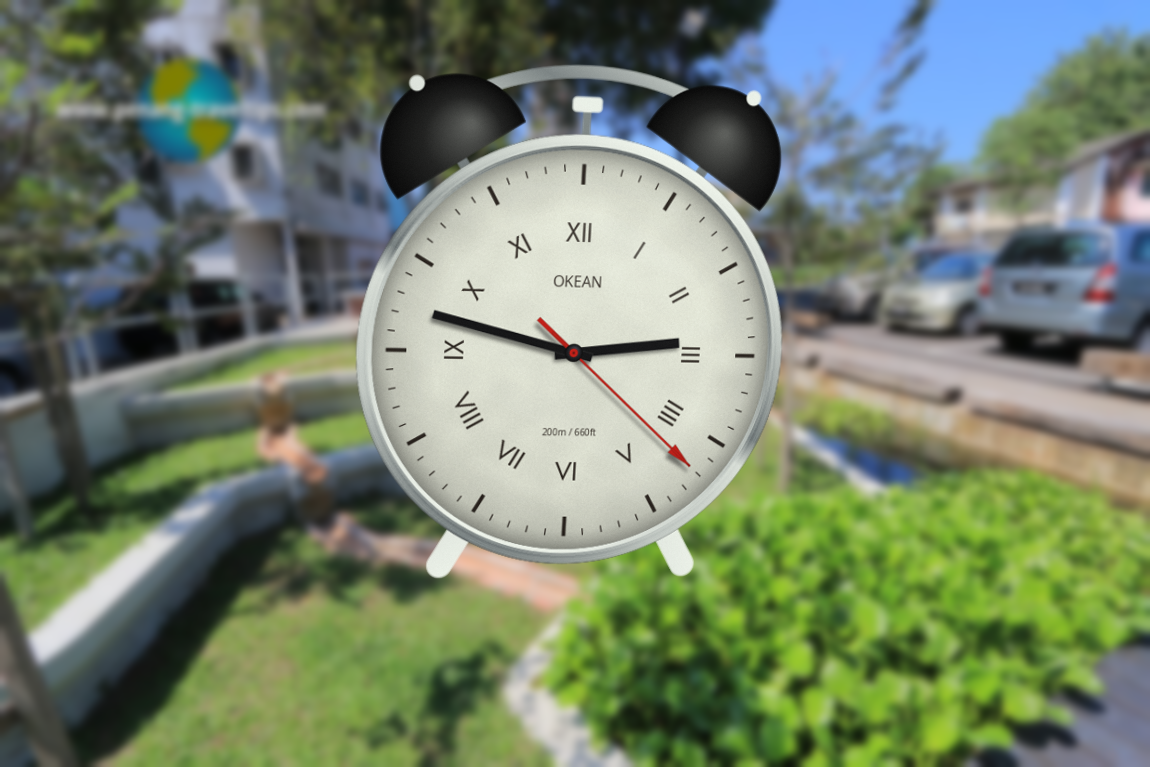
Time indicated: 2:47:22
